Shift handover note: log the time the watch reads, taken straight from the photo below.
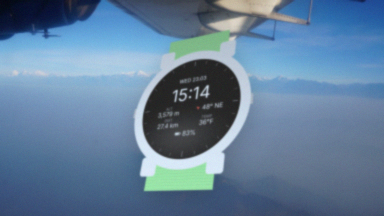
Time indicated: 15:14
